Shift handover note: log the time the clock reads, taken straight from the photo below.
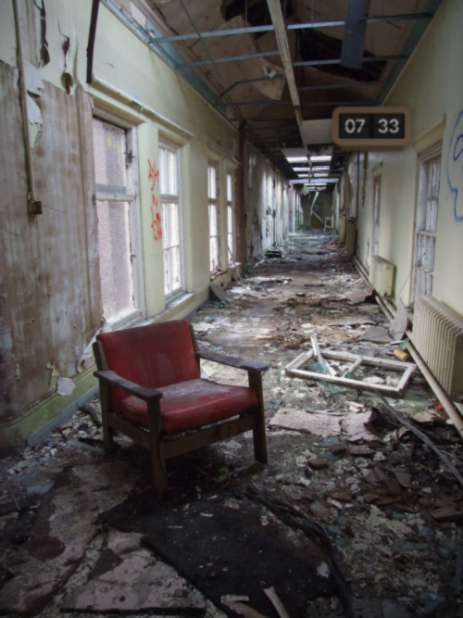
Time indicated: 7:33
